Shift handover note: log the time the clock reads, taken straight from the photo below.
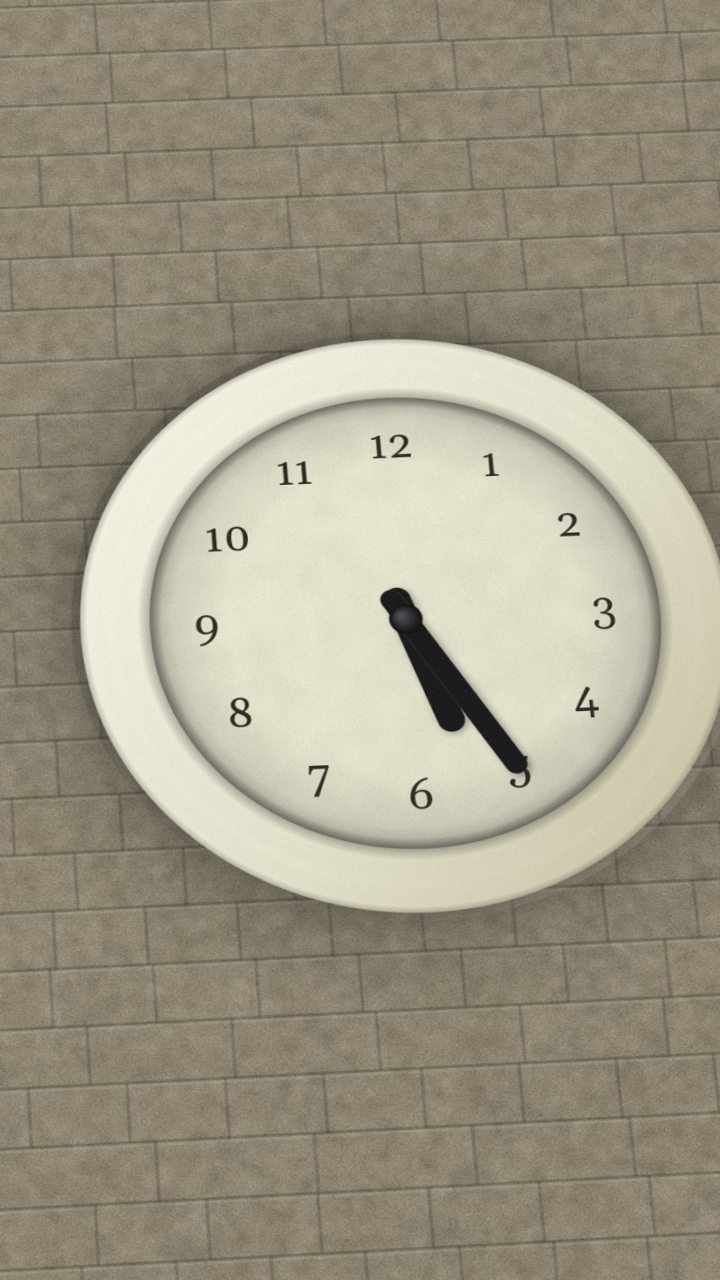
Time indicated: 5:25
